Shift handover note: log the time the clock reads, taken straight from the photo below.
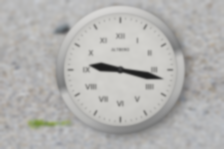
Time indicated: 9:17
